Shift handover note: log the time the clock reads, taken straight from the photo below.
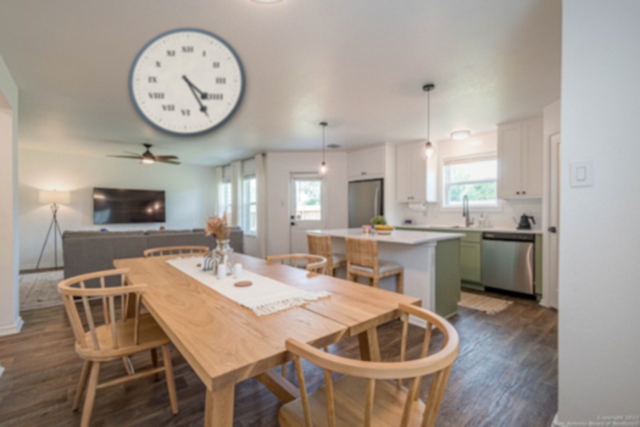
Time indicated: 4:25
